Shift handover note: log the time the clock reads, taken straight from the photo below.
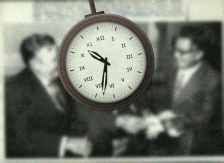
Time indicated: 10:33
